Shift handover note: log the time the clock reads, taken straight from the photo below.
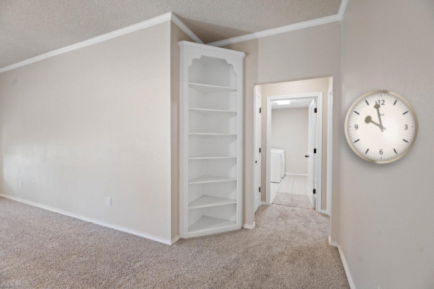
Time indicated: 9:58
